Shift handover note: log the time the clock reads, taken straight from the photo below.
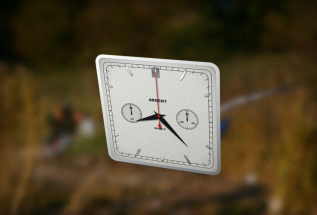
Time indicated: 8:23
